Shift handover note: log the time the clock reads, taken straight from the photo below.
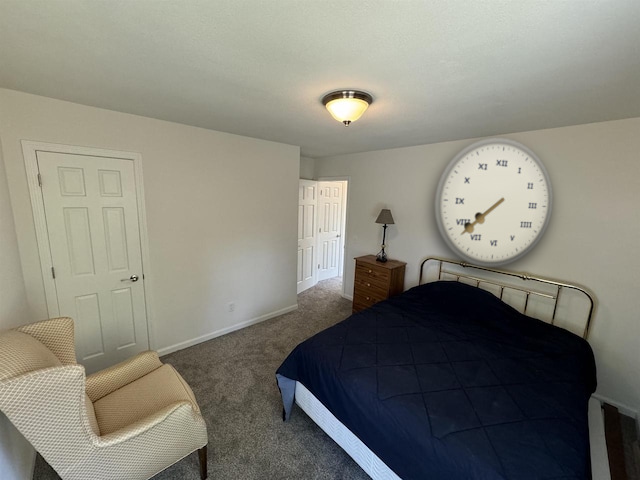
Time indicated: 7:38
